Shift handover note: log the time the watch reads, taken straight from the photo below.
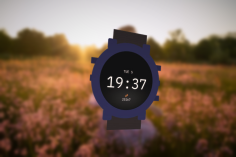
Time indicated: 19:37
